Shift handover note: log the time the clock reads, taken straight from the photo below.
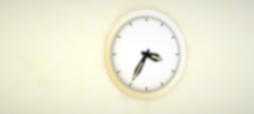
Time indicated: 3:35
